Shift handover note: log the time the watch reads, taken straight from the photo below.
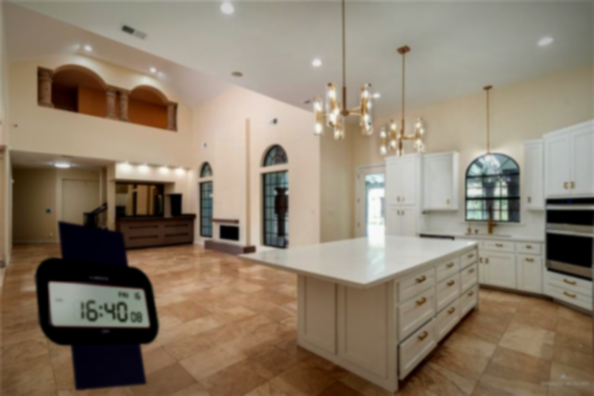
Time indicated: 16:40
